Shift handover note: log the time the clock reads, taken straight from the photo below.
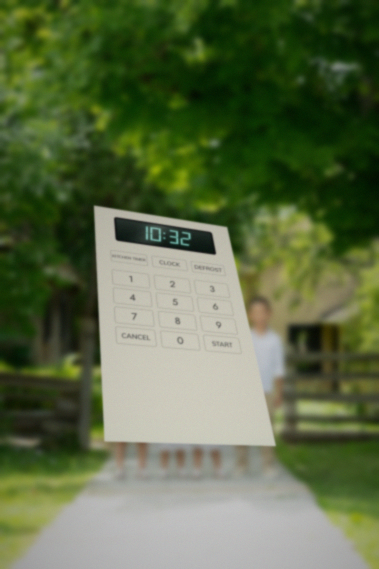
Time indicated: 10:32
